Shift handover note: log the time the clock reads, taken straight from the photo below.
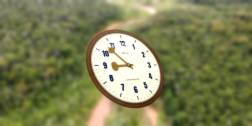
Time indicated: 8:53
